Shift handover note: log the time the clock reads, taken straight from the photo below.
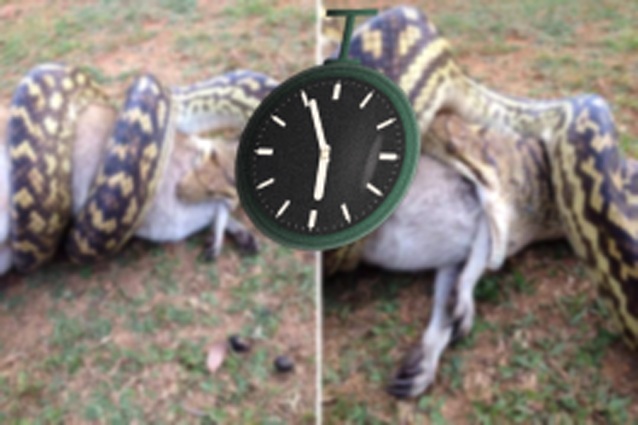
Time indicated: 5:56
